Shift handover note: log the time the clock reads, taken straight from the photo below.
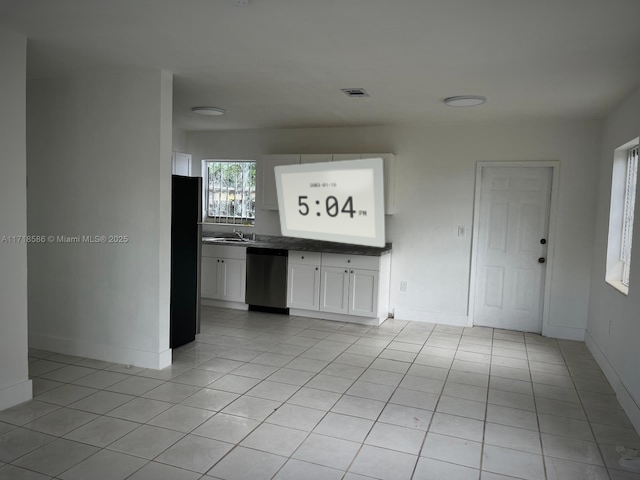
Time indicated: 5:04
